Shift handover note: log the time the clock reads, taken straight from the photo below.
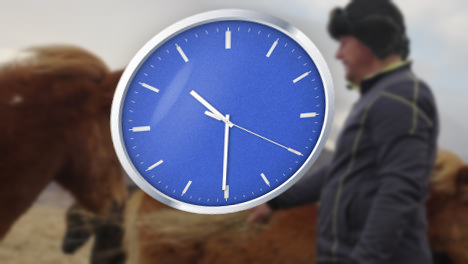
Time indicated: 10:30:20
